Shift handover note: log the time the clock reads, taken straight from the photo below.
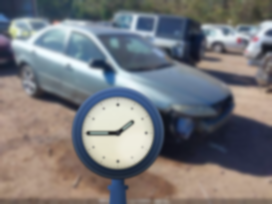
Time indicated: 1:45
